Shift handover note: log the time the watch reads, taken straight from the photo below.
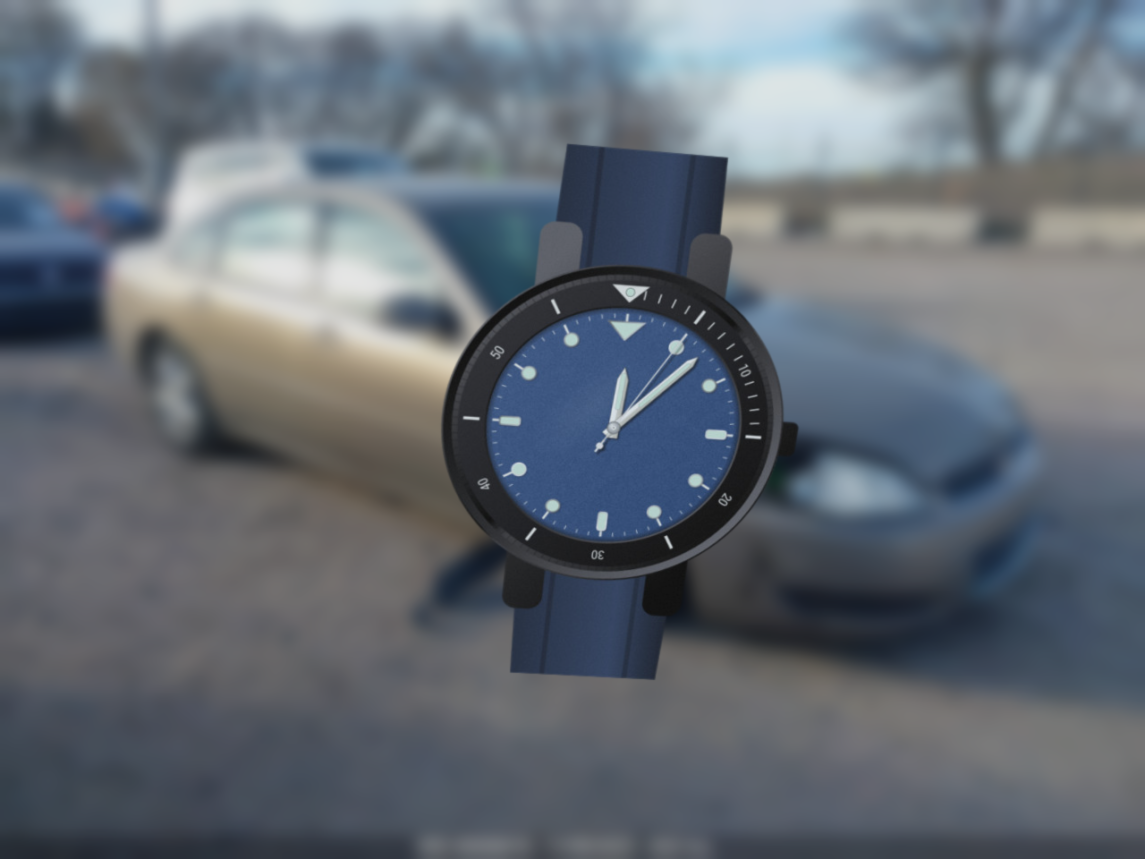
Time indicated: 12:07:05
